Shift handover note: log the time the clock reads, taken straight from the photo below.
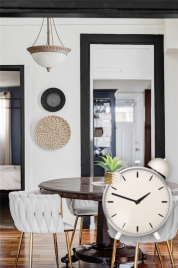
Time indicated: 1:48
